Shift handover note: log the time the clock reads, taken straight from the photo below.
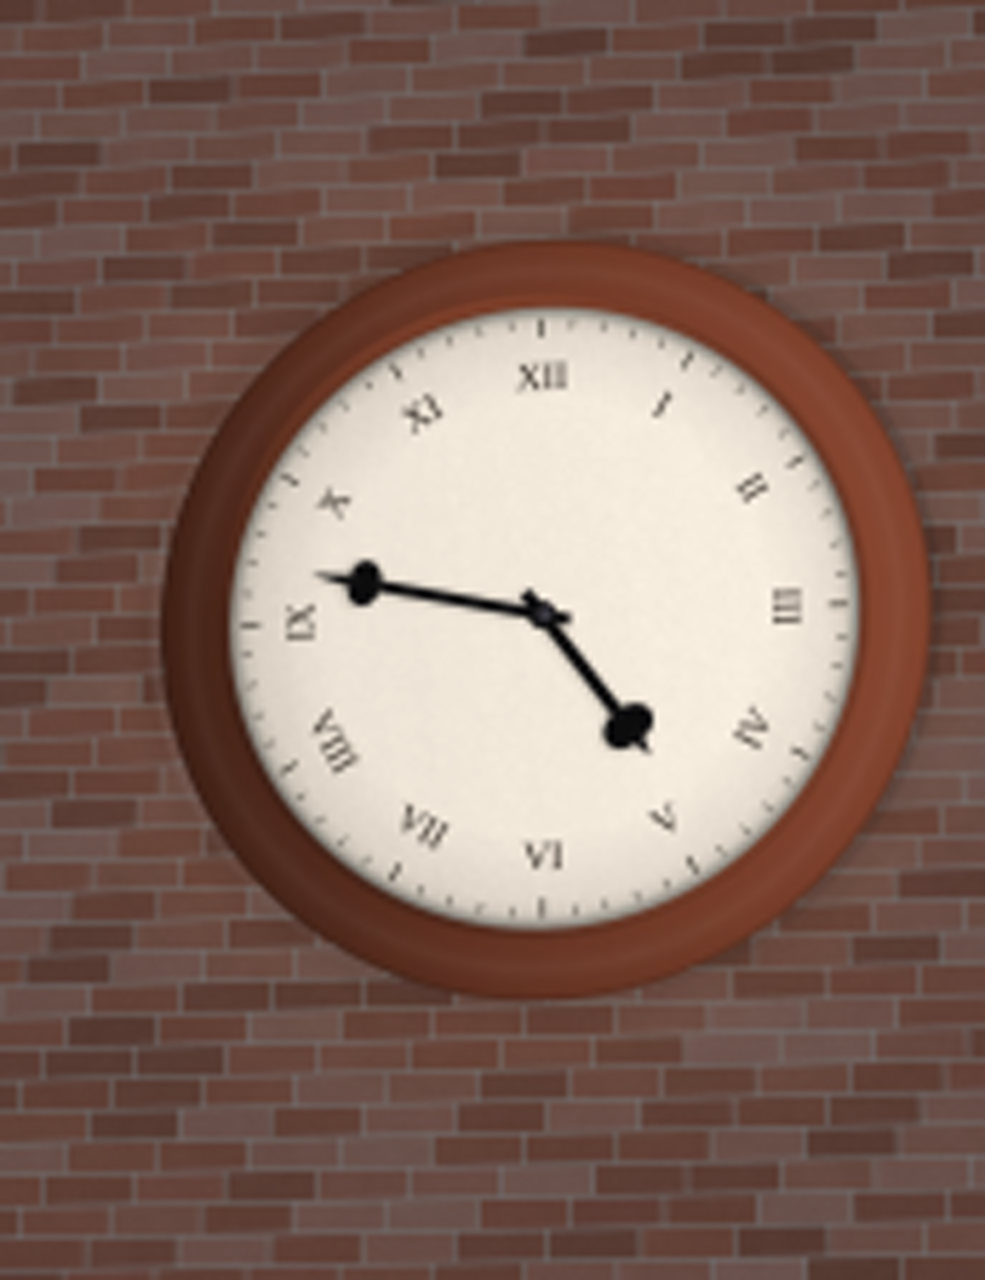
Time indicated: 4:47
